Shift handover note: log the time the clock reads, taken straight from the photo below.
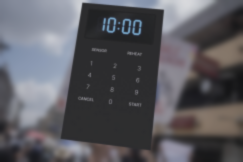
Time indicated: 10:00
